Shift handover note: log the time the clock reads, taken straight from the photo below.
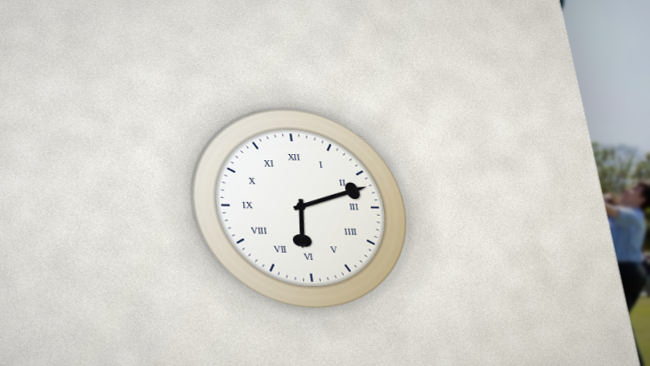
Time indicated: 6:12
